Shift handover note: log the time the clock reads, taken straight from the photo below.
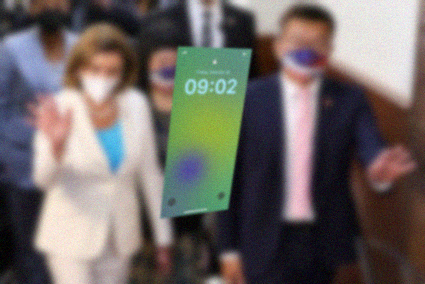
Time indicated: 9:02
